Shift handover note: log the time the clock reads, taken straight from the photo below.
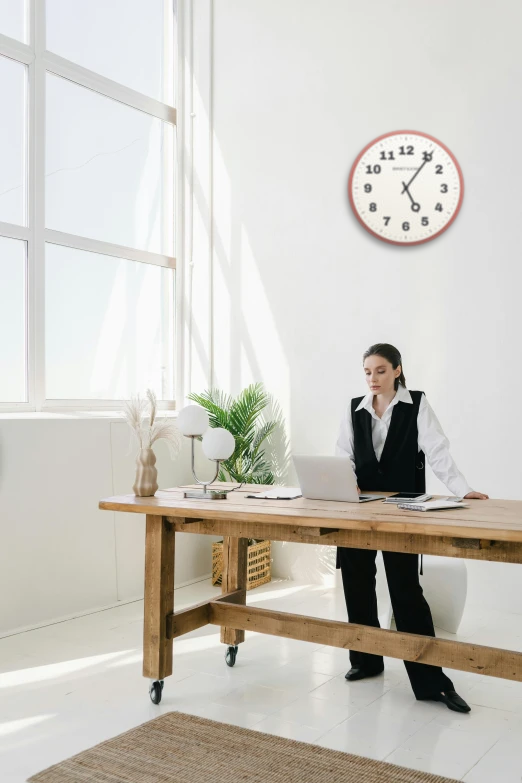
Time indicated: 5:06
